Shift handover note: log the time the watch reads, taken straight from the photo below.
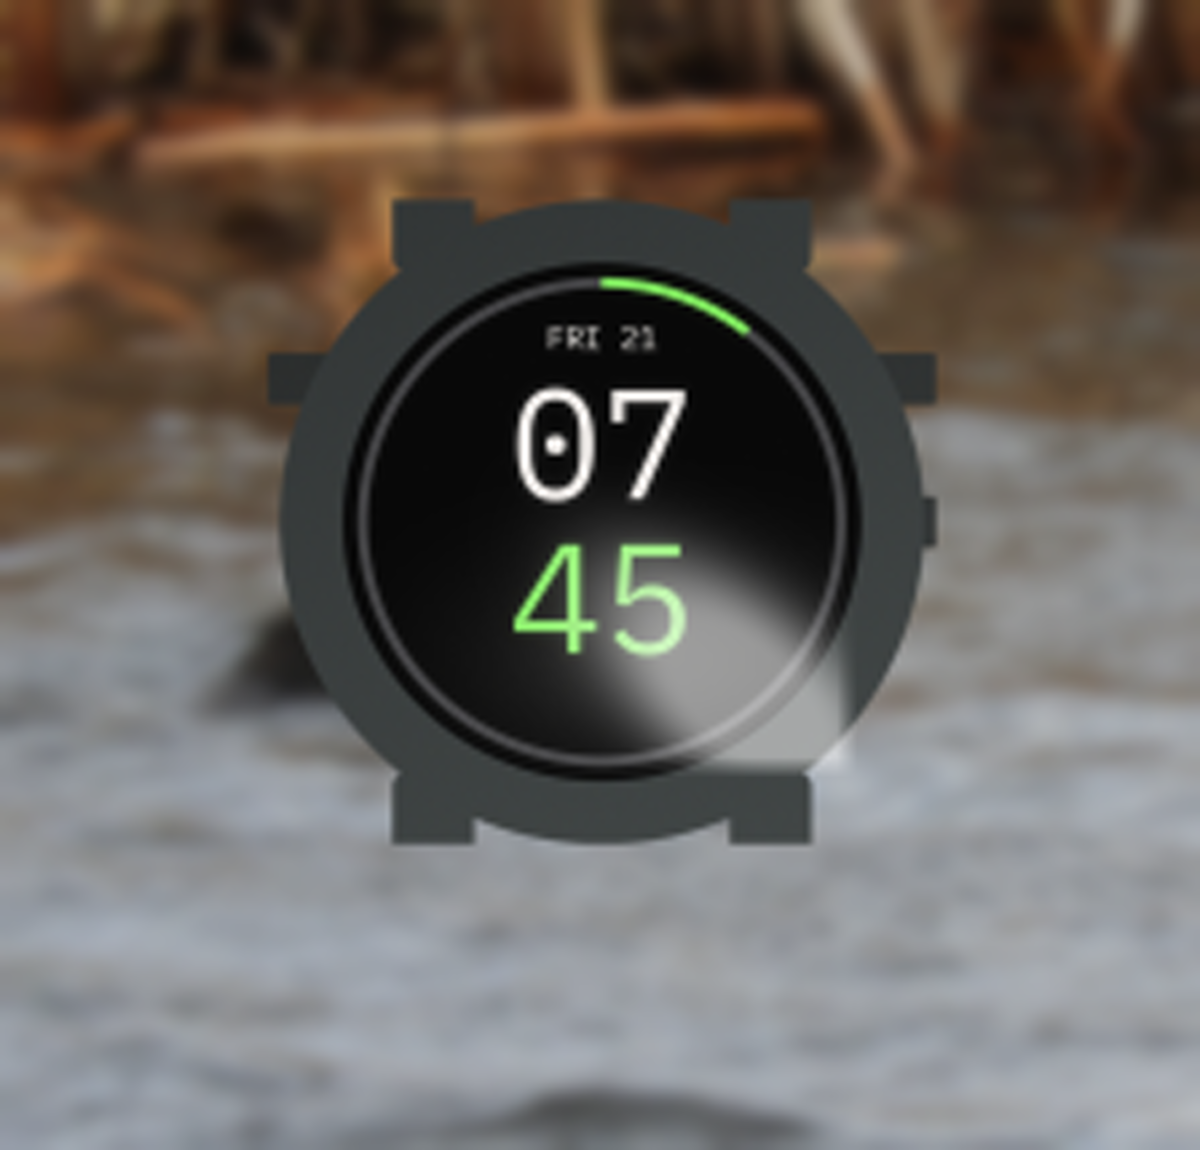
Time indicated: 7:45
